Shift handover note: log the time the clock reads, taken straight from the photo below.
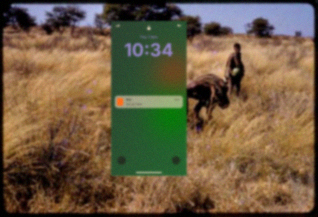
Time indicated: 10:34
